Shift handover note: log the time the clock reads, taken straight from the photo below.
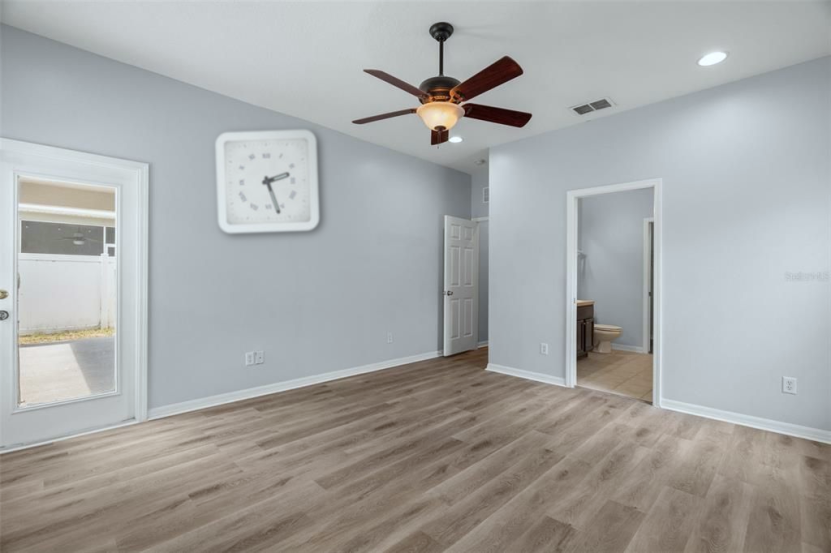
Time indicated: 2:27
